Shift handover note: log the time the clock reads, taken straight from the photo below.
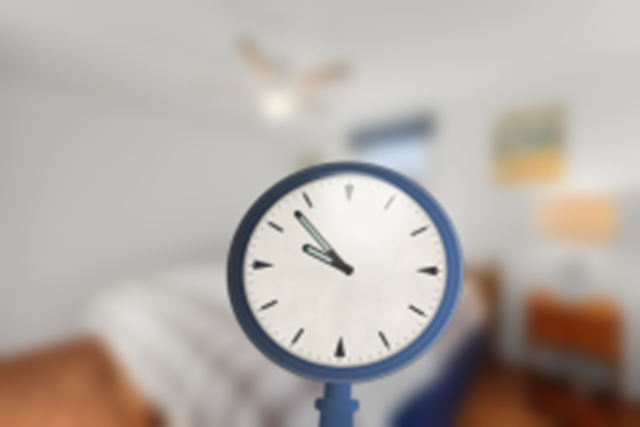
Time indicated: 9:53
